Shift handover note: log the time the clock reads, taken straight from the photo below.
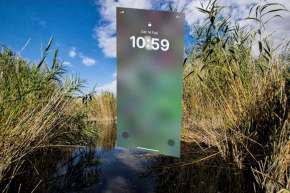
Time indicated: 10:59
